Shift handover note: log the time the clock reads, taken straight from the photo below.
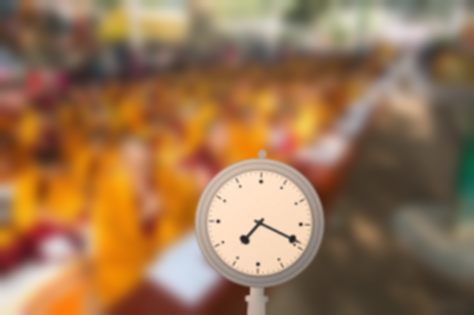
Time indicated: 7:19
